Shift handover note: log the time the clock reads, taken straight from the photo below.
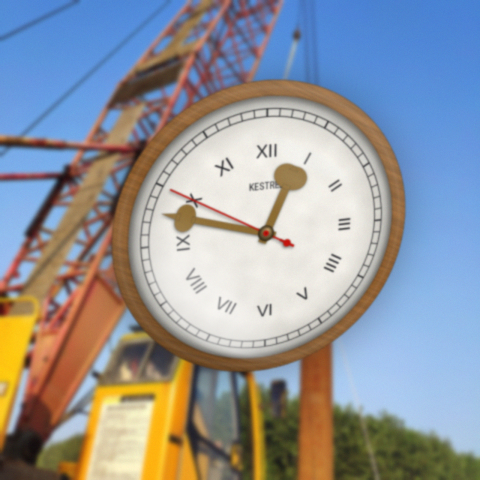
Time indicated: 12:47:50
